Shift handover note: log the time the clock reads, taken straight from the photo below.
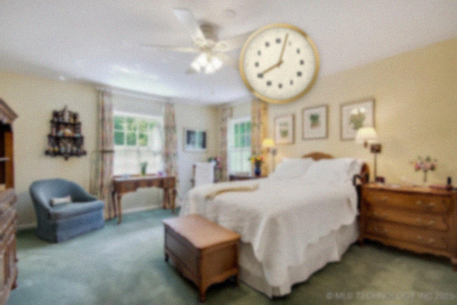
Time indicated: 8:03
